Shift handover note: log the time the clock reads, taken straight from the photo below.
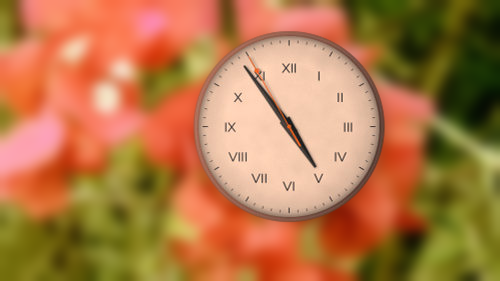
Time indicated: 4:53:55
